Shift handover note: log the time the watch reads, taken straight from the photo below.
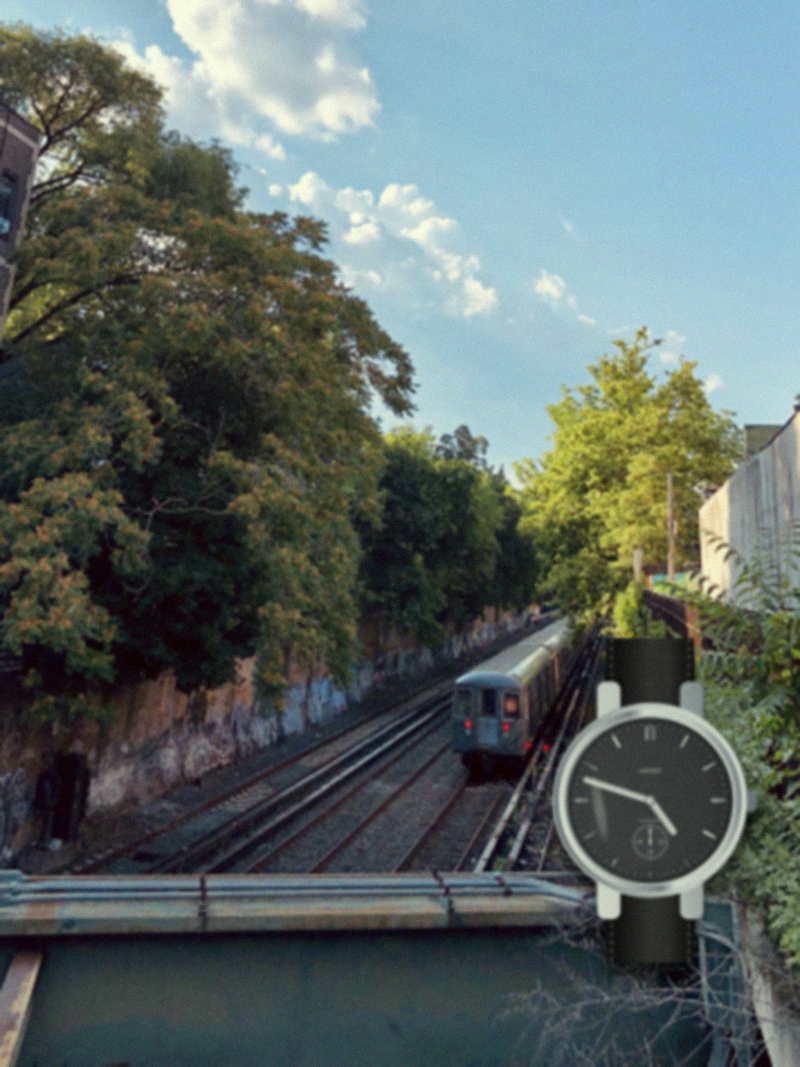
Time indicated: 4:48
